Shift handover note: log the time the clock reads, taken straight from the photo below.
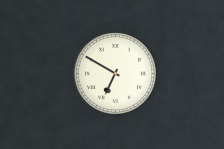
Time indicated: 6:50
